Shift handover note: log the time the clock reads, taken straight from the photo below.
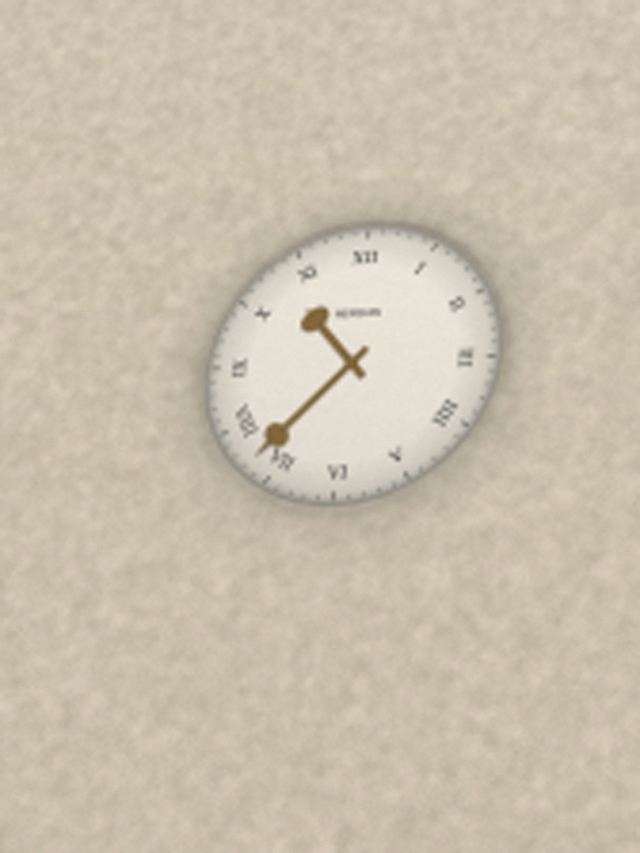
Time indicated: 10:37
